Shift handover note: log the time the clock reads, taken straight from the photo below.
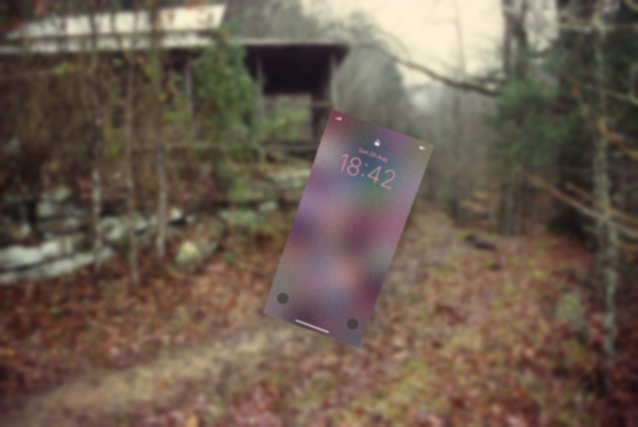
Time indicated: 18:42
